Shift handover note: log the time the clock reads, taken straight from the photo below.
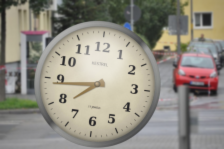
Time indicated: 7:44
